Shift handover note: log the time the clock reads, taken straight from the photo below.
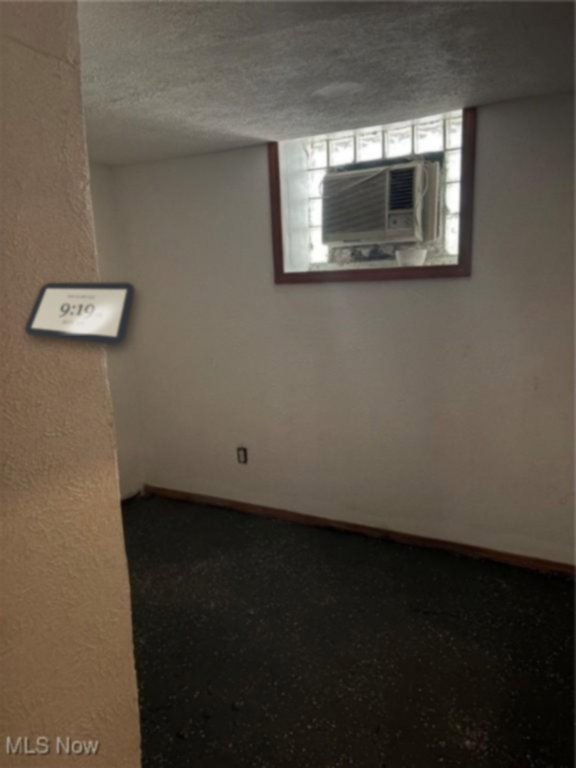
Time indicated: 9:19
